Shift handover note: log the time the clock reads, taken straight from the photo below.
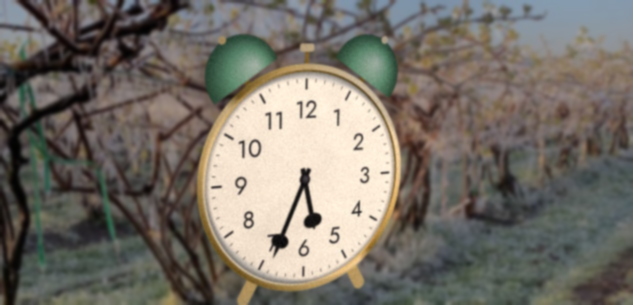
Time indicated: 5:34
